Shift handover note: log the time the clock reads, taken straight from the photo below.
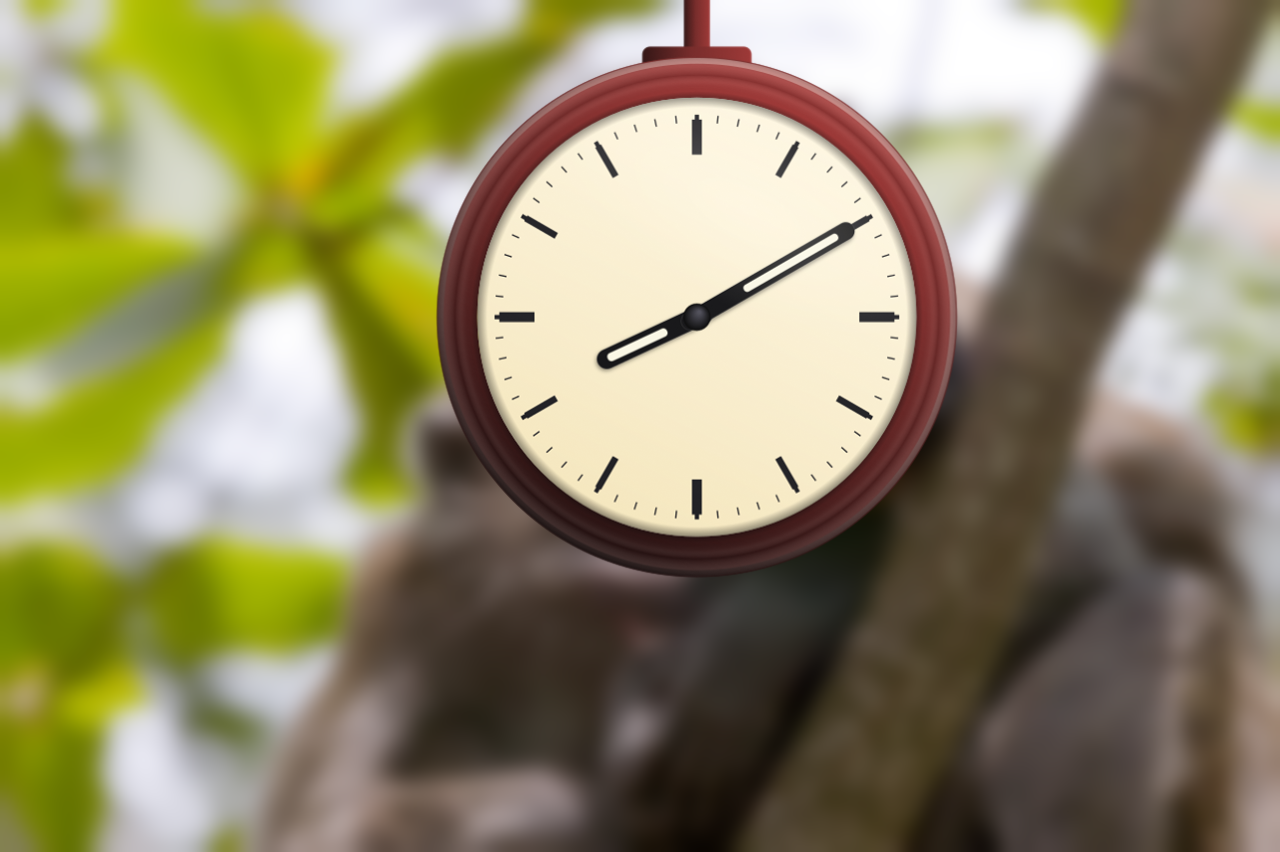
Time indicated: 8:10
